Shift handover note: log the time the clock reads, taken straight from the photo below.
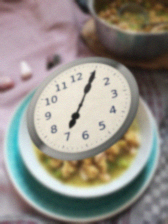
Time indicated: 7:05
